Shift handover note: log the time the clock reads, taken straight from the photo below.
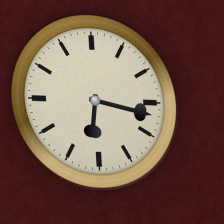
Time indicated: 6:17
